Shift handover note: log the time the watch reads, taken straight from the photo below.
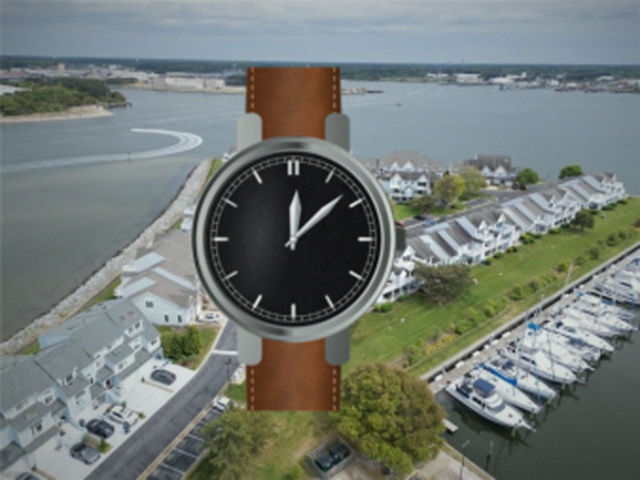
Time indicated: 12:08
